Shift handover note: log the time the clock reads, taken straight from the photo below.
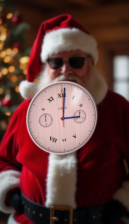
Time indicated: 3:01
